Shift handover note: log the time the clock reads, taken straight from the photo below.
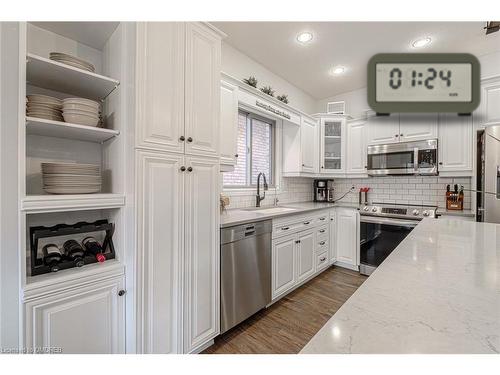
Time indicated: 1:24
